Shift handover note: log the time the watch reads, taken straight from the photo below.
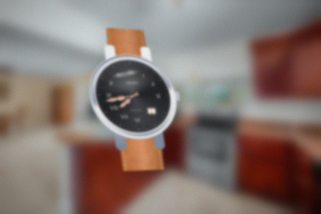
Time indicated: 7:43
